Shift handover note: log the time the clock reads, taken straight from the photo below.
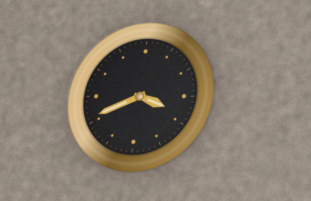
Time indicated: 3:41
